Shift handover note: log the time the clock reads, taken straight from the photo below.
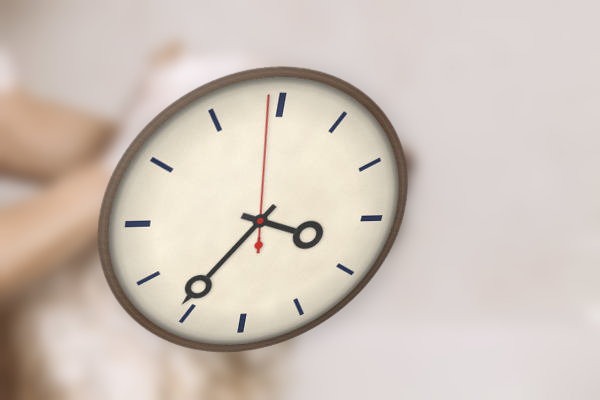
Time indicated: 3:35:59
